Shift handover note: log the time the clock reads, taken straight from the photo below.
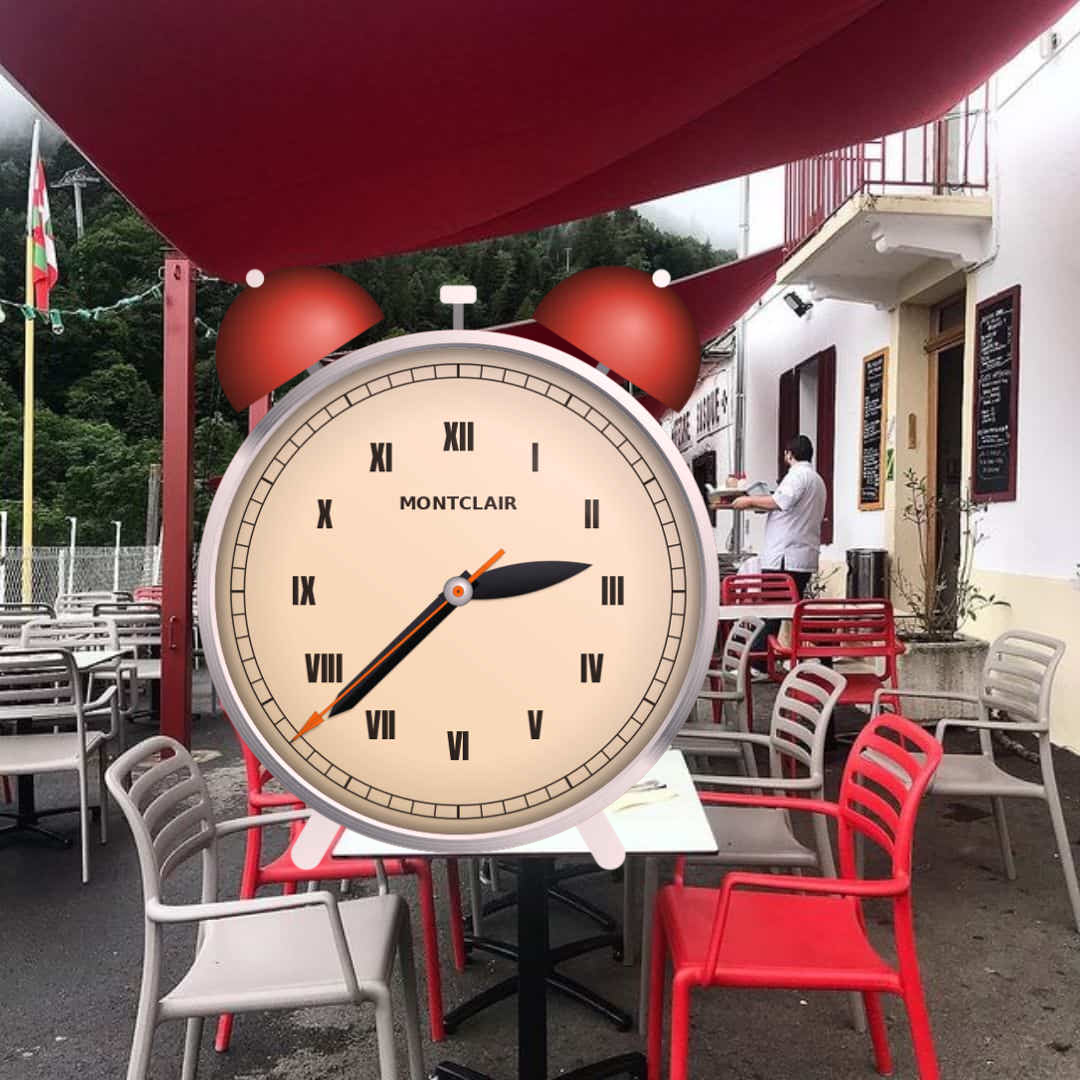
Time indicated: 2:37:38
